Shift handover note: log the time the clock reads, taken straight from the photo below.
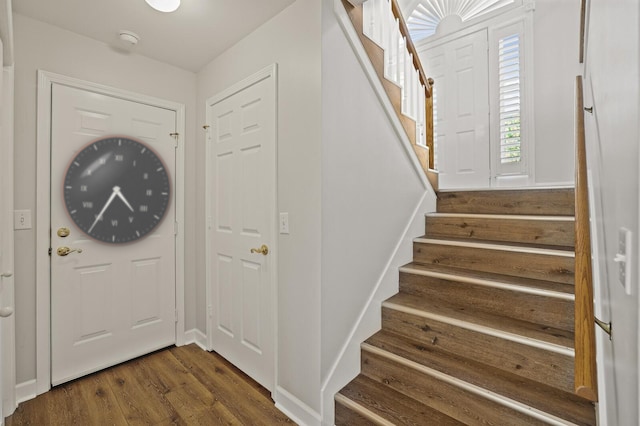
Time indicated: 4:35
